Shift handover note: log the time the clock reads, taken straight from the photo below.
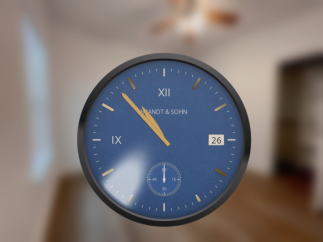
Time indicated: 10:53
